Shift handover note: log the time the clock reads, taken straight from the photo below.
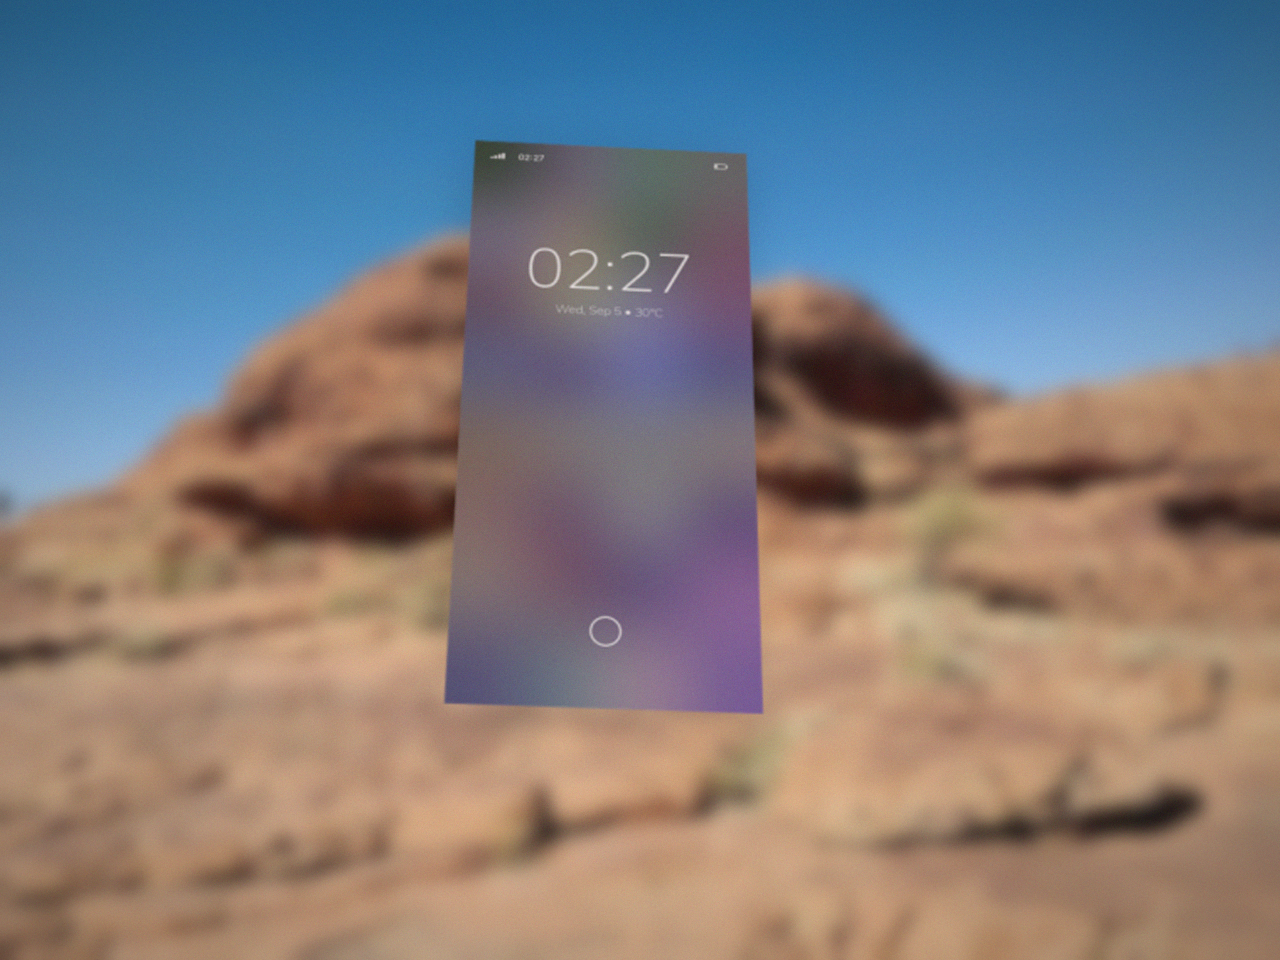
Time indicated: 2:27
